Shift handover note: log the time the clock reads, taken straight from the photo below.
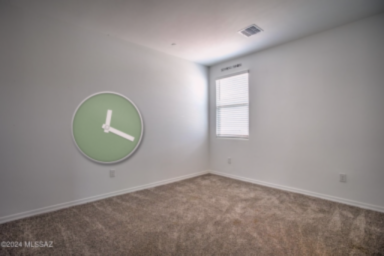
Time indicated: 12:19
